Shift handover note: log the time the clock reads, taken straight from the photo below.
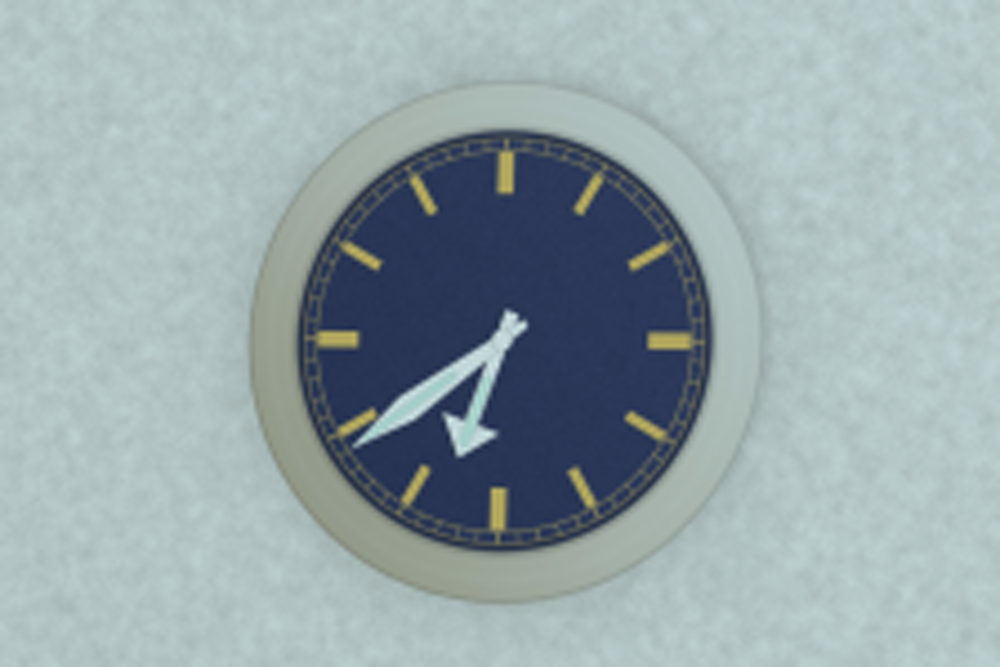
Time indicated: 6:39
